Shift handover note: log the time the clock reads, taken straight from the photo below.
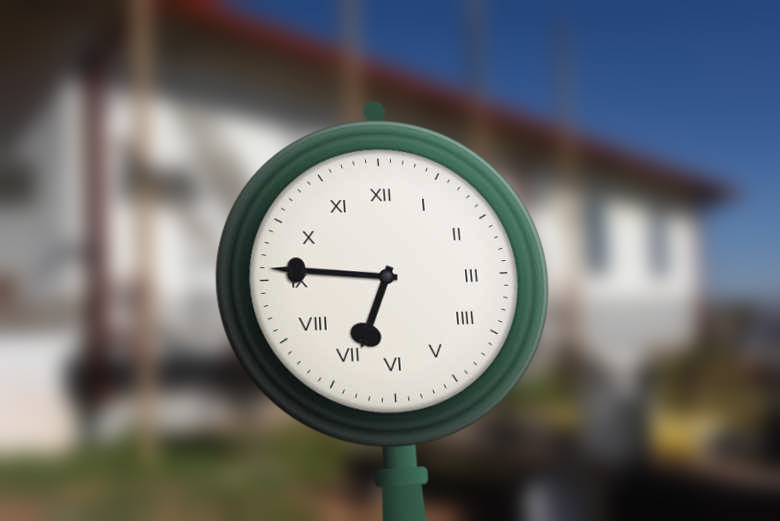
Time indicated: 6:46
